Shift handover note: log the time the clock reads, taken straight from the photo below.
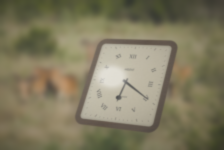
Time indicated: 6:20
